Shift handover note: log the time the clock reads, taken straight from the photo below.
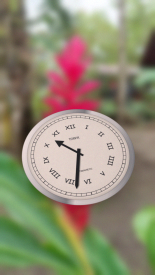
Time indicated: 10:33
